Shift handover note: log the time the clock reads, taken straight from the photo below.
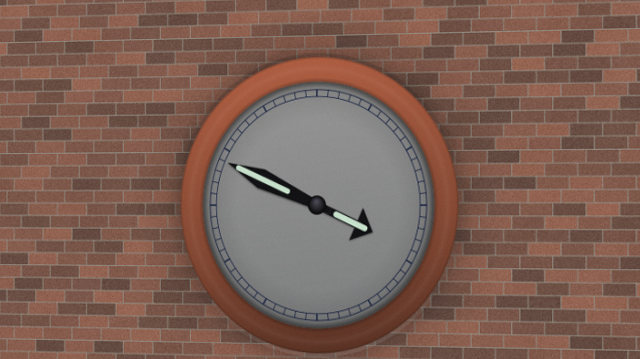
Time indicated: 3:49
